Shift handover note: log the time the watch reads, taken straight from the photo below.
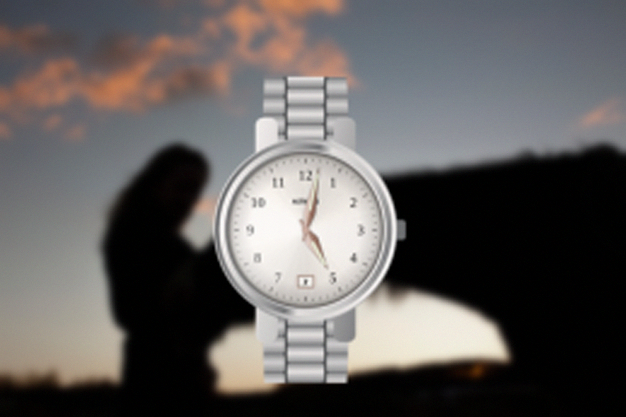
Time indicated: 5:02
